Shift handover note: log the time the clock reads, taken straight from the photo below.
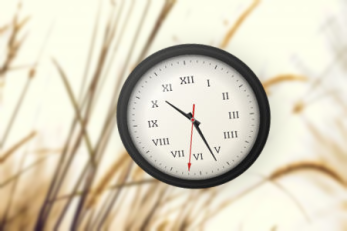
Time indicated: 10:26:32
